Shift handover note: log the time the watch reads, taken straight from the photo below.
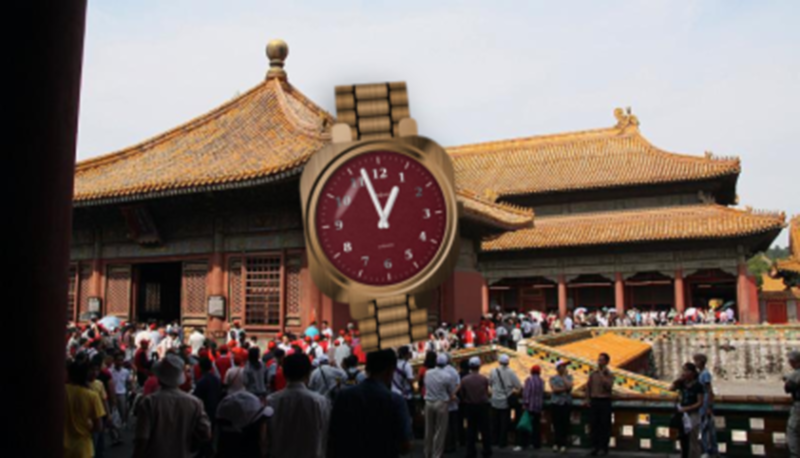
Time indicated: 12:57
